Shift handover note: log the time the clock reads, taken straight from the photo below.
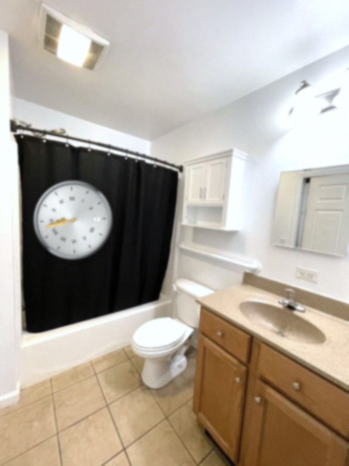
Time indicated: 8:43
